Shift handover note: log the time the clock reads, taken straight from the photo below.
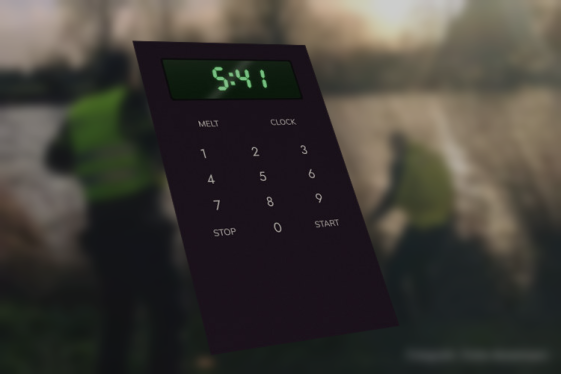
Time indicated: 5:41
